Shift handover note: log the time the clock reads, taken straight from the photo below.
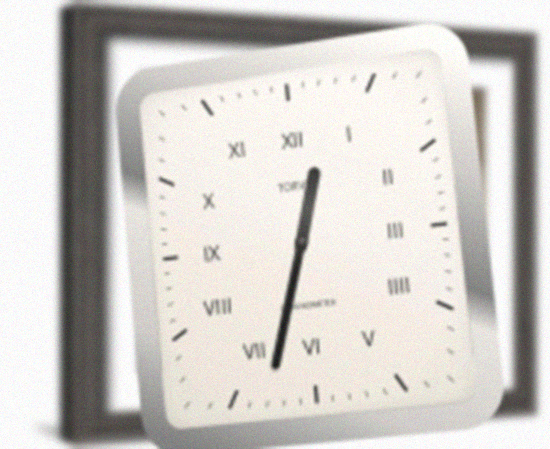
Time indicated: 12:33
